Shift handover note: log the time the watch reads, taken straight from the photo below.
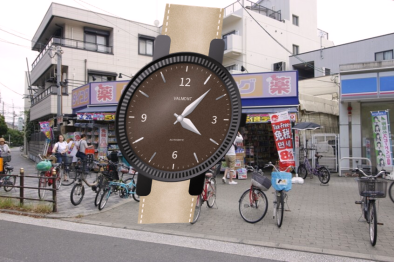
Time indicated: 4:07
